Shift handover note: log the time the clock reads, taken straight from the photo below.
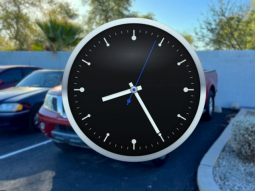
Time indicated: 8:25:04
